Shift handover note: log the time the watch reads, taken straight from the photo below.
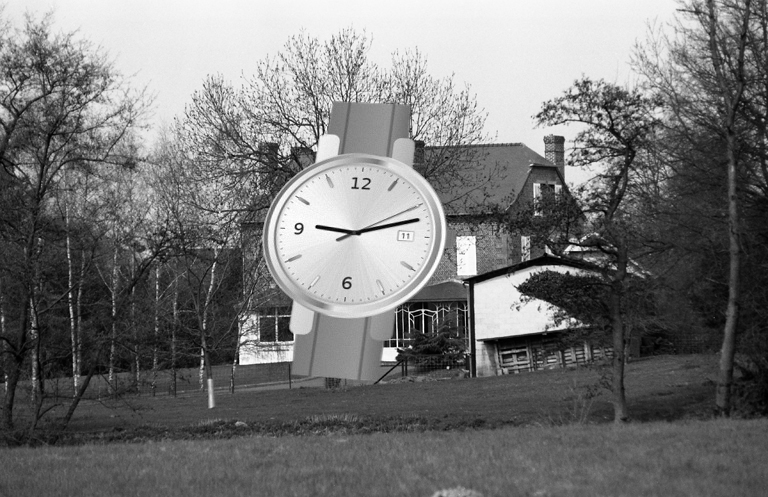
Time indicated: 9:12:10
